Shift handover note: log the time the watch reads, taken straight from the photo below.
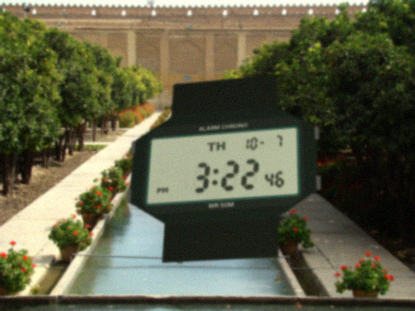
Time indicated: 3:22:46
